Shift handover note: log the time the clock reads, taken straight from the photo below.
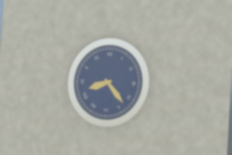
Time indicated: 8:23
